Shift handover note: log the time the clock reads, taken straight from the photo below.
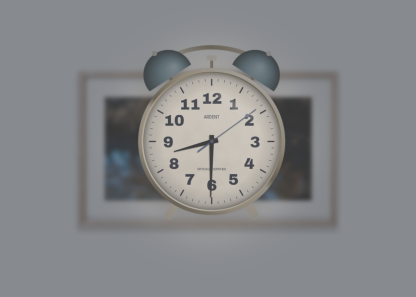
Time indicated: 8:30:09
